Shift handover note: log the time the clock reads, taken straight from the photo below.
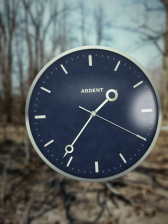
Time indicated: 1:36:20
